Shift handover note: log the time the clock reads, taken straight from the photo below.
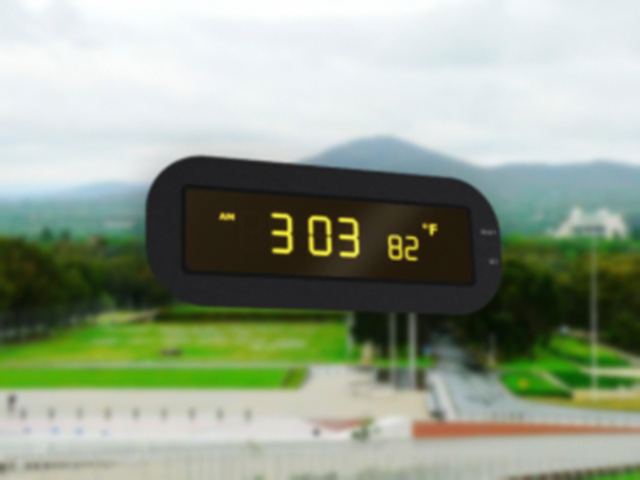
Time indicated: 3:03
